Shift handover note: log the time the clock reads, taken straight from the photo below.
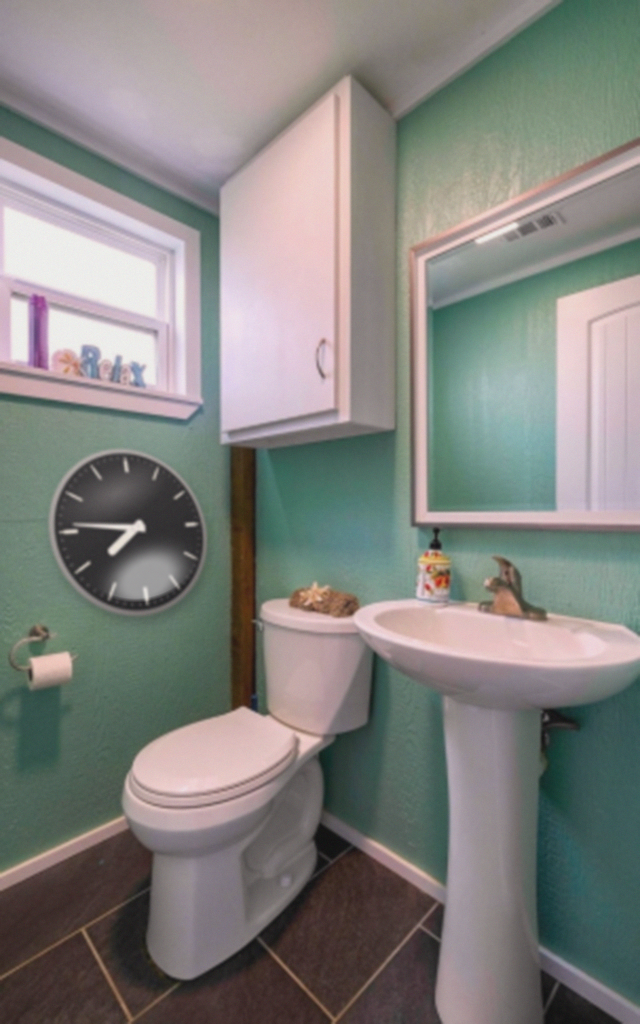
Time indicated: 7:46
